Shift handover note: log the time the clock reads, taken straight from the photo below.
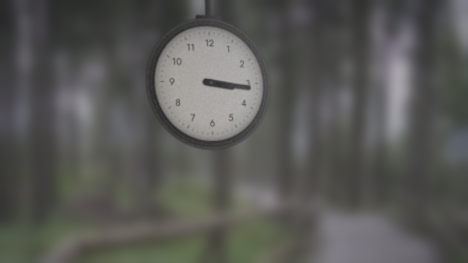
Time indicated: 3:16
